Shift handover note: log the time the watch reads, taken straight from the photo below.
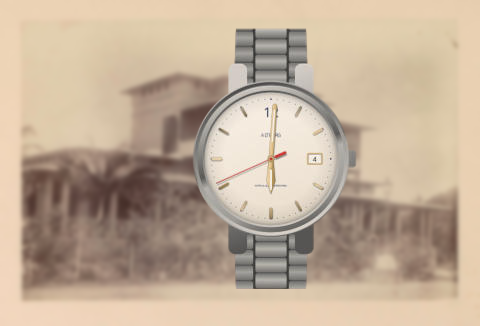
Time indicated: 6:00:41
